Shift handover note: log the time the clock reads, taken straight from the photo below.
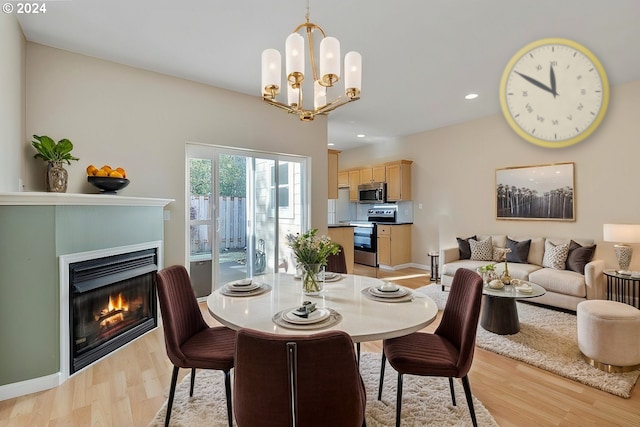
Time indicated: 11:50
